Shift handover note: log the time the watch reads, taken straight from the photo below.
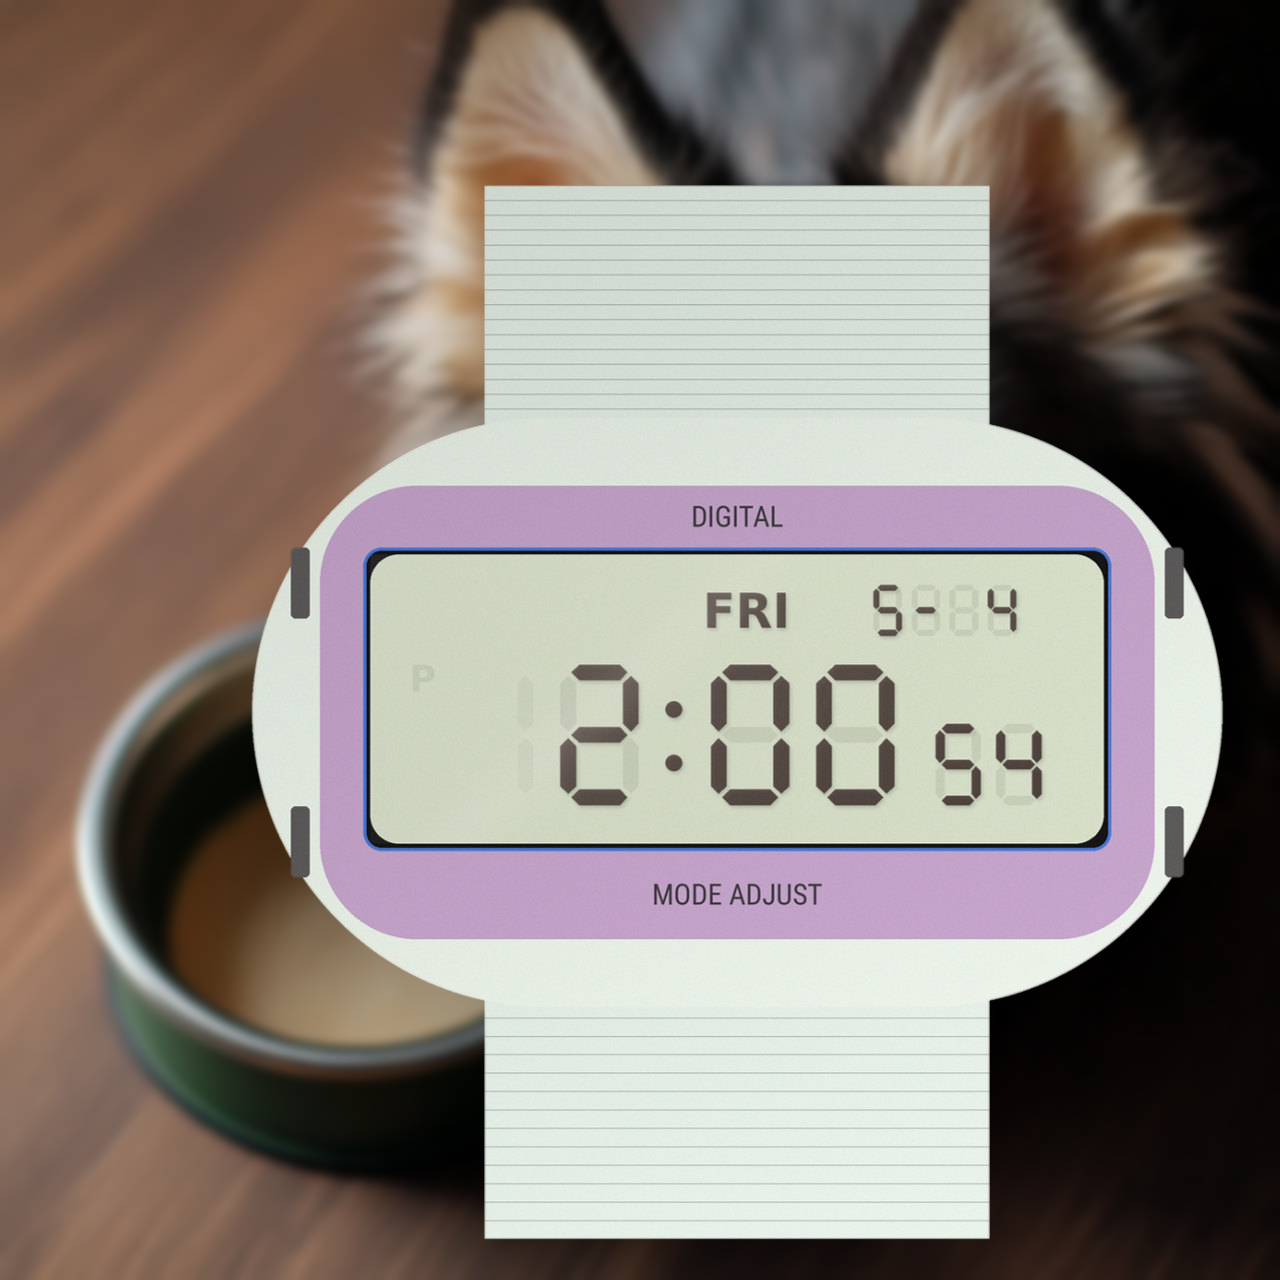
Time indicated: 2:00:54
